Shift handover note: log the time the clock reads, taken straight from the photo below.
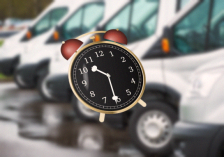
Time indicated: 10:31
